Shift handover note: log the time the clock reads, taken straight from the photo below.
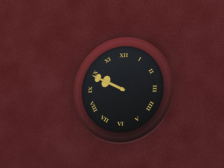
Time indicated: 9:49
